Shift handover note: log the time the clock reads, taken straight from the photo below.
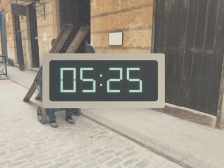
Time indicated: 5:25
